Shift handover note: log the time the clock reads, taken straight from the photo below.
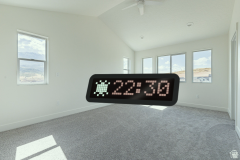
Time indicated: 22:30
